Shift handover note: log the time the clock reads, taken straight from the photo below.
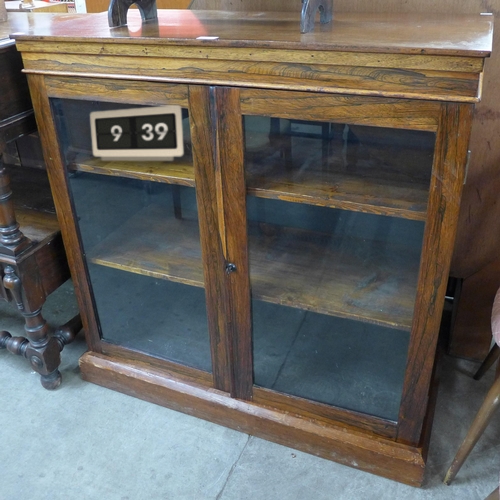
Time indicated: 9:39
